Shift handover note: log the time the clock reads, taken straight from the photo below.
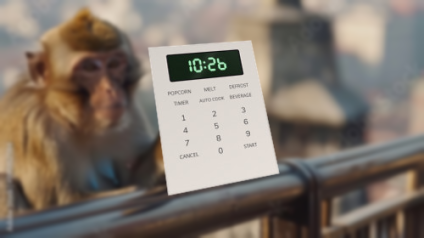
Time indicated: 10:26
